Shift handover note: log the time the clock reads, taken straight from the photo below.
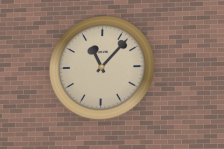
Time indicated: 11:07
